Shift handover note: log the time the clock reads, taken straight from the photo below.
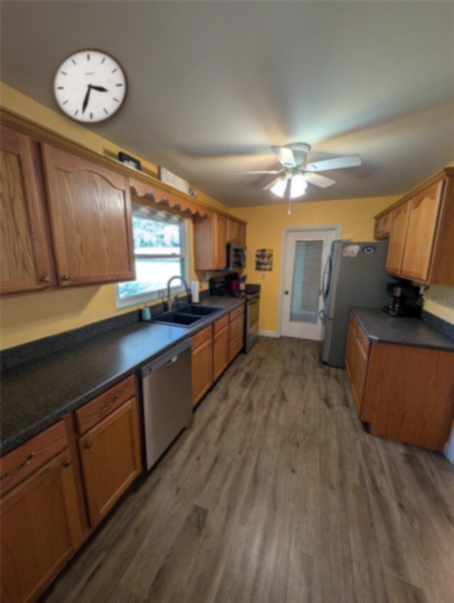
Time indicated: 3:33
